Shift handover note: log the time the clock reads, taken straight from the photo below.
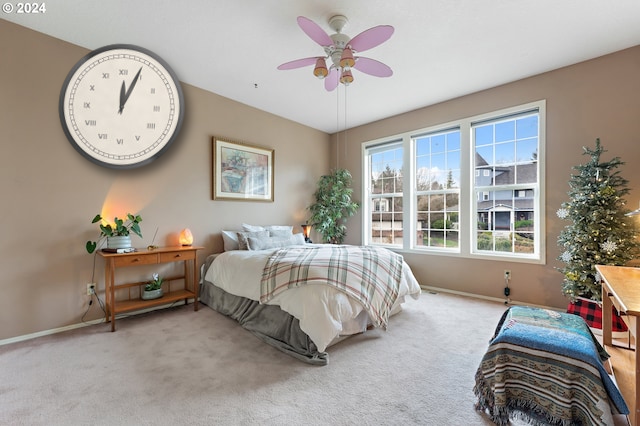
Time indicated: 12:04
